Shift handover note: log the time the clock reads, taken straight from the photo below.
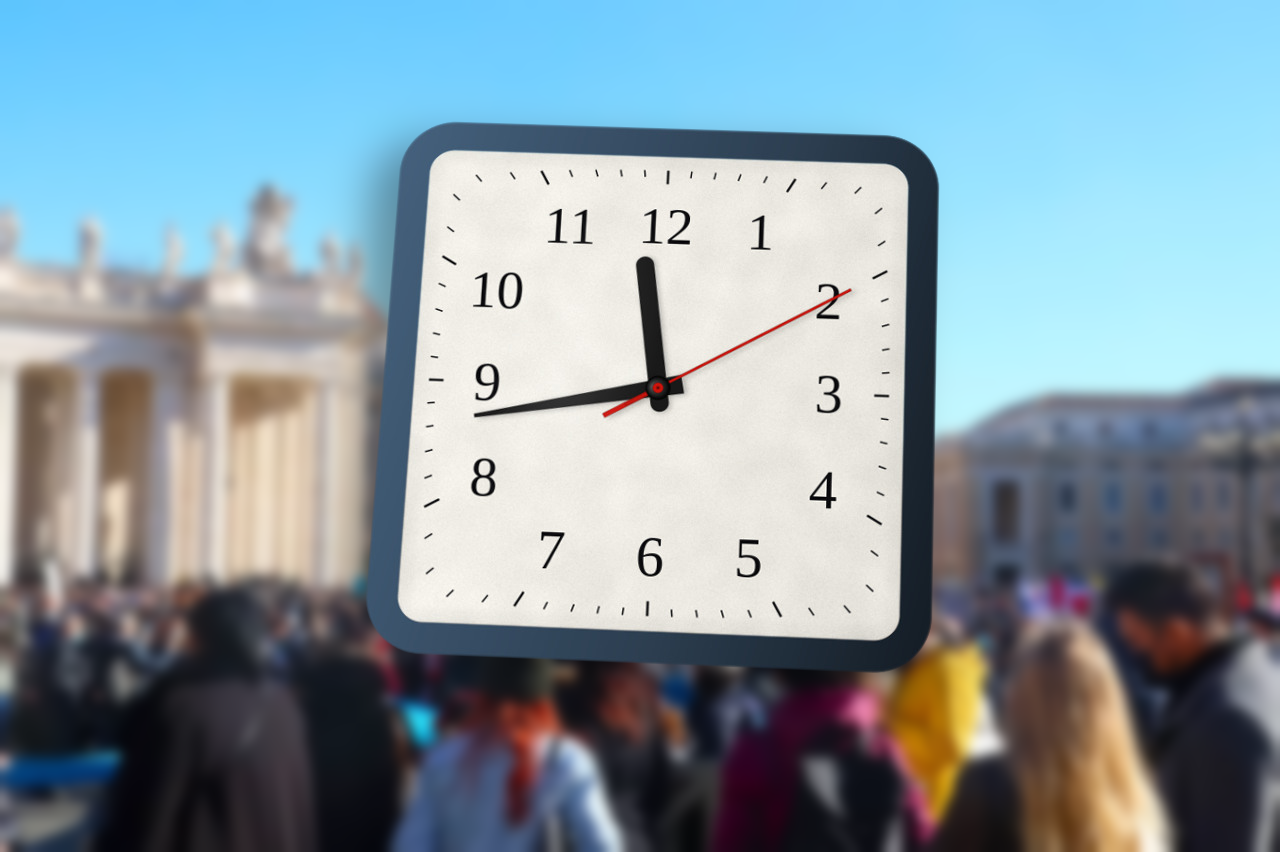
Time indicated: 11:43:10
